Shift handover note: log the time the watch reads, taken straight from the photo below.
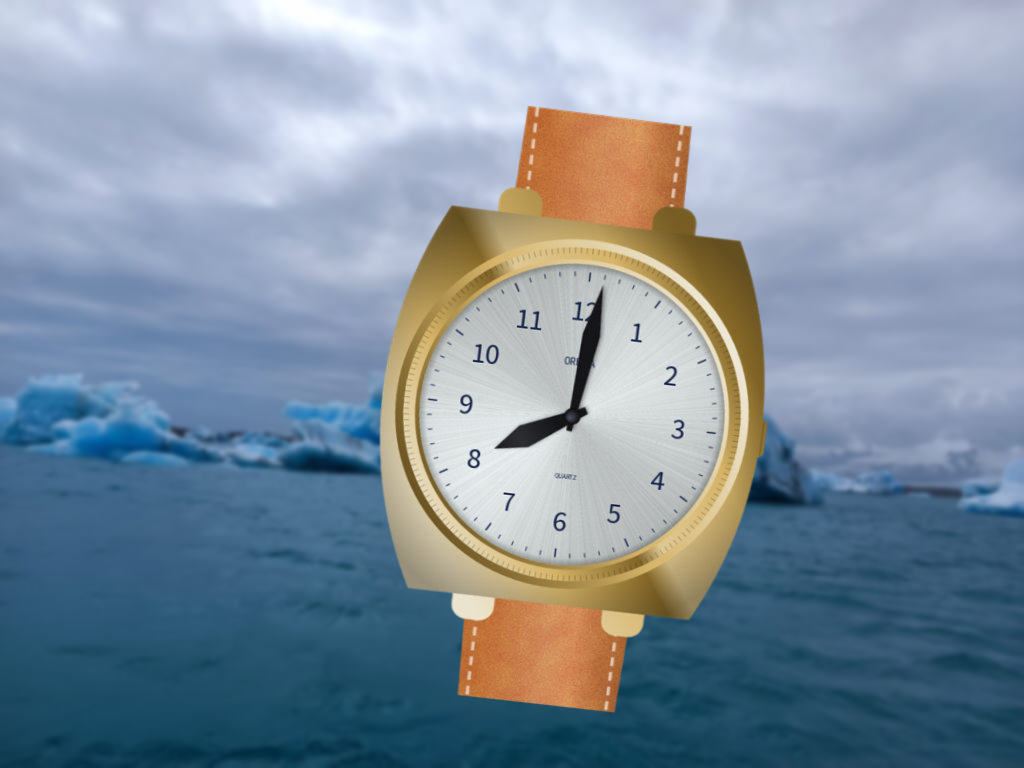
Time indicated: 8:01
